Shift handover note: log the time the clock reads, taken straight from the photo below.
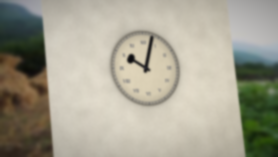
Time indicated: 10:03
